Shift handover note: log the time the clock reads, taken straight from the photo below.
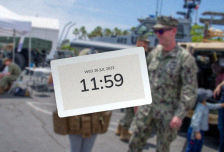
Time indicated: 11:59
